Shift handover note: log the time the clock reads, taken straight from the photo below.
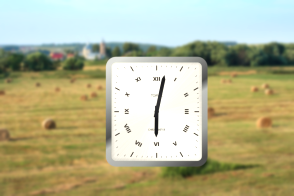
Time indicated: 6:02
